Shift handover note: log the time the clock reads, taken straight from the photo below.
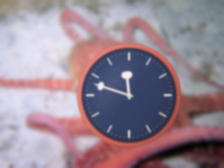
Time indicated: 11:48
